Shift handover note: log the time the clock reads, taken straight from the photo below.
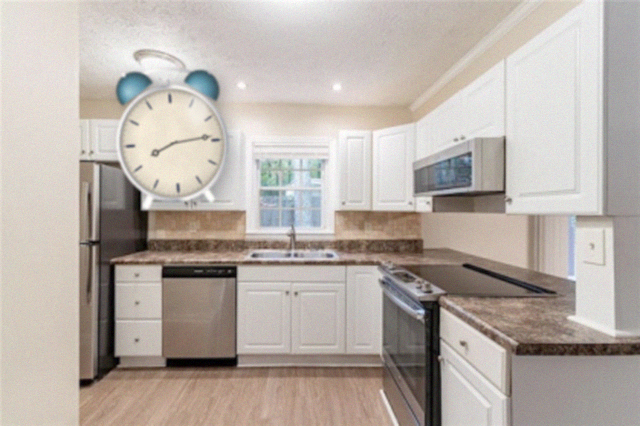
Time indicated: 8:14
